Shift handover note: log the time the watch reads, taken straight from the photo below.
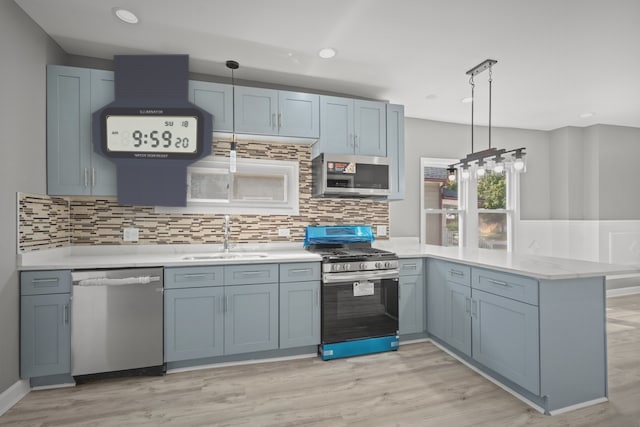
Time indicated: 9:59:20
